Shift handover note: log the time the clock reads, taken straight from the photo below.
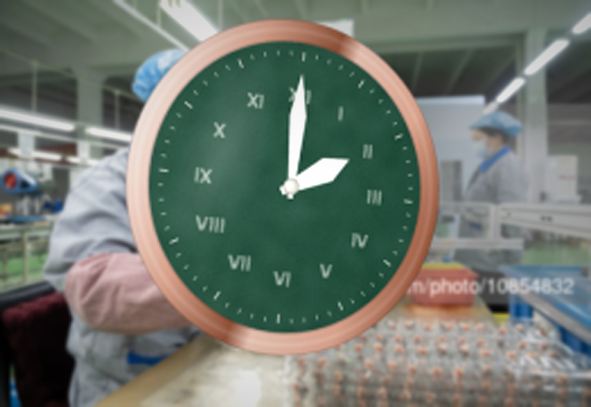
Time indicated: 2:00
